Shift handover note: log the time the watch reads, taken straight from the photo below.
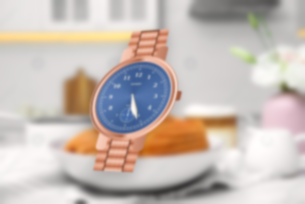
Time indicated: 5:26
